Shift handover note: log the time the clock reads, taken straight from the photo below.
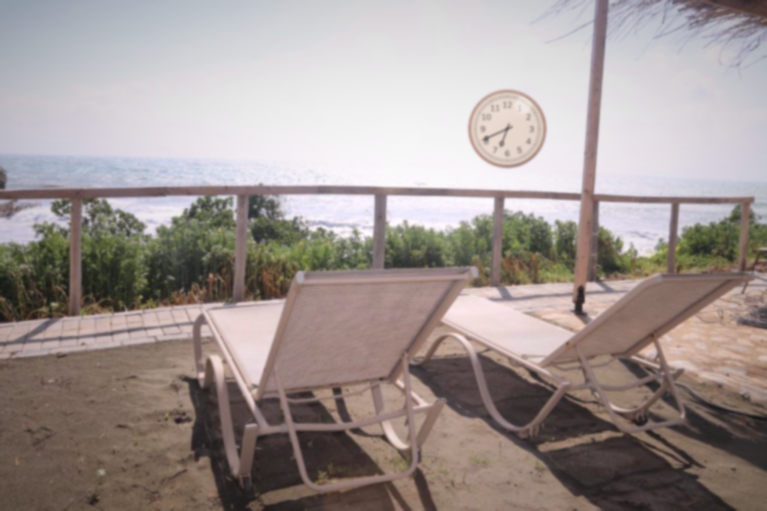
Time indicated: 6:41
